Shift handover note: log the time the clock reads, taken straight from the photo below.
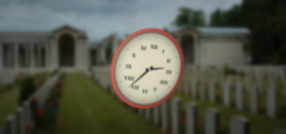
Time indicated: 2:37
